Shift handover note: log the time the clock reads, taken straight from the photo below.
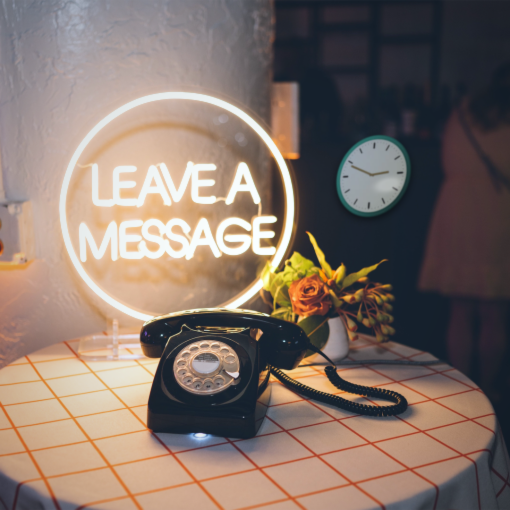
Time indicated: 2:49
